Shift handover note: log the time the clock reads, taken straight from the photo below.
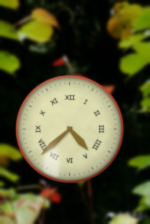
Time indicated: 4:38
